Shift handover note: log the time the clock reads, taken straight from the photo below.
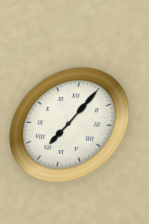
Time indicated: 7:05
